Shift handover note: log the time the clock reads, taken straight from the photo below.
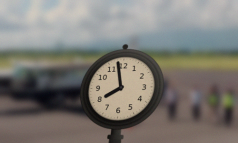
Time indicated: 7:58
